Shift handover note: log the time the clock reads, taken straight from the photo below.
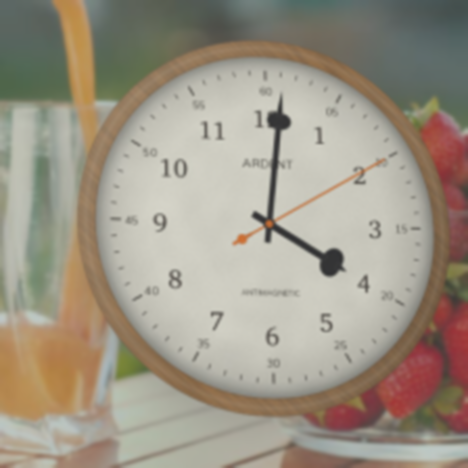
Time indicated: 4:01:10
